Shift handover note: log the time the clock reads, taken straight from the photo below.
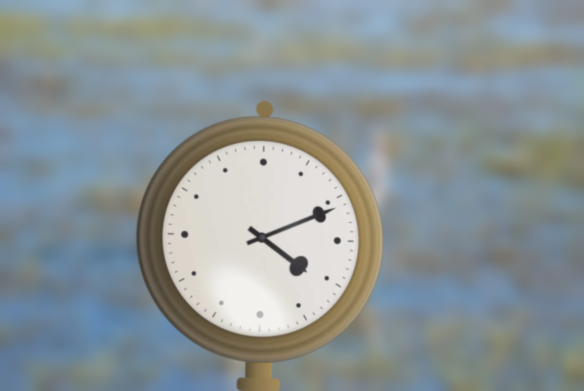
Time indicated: 4:11
